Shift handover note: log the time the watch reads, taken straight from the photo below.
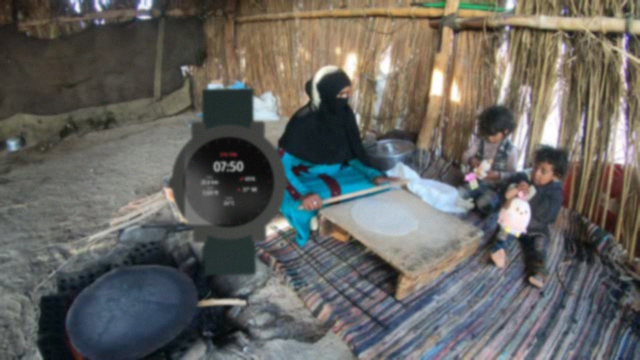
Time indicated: 7:50
